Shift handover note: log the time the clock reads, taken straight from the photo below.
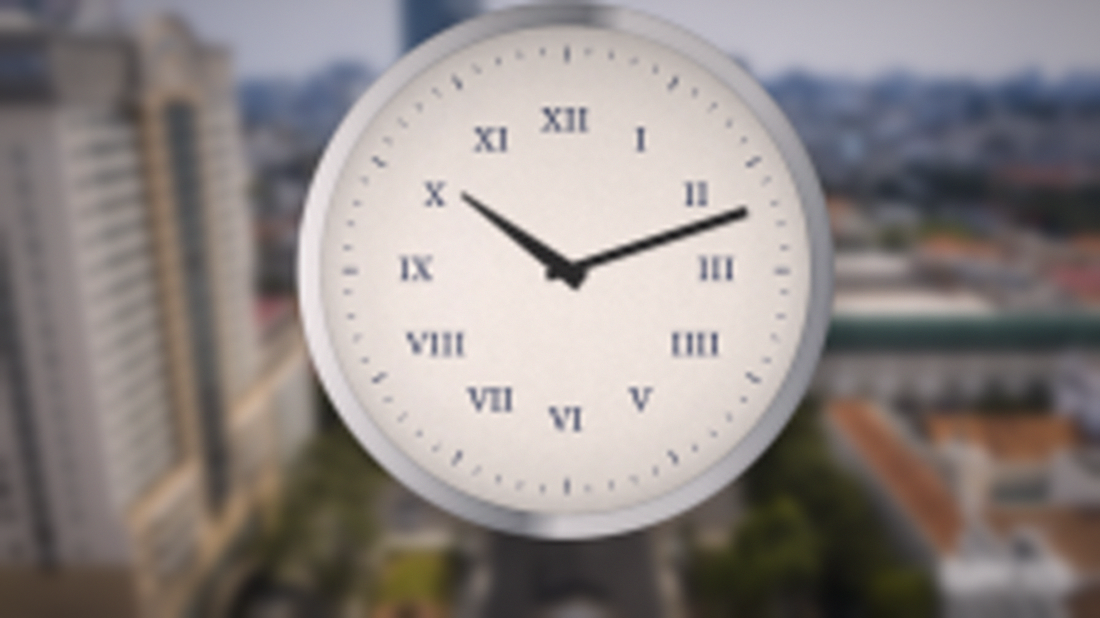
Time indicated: 10:12
